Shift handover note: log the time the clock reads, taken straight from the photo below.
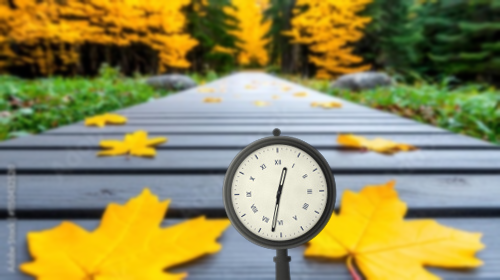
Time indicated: 12:32
